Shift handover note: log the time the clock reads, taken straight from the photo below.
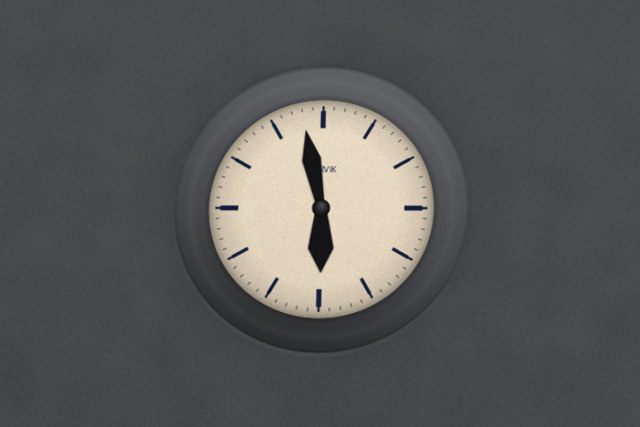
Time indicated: 5:58
